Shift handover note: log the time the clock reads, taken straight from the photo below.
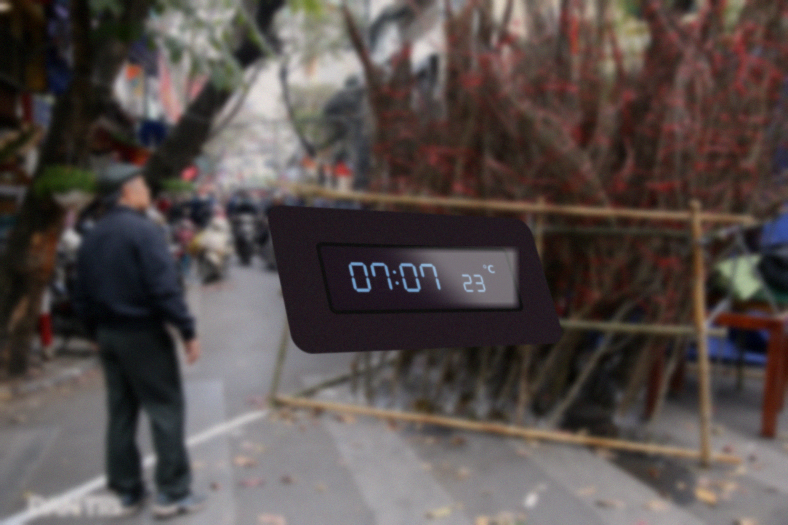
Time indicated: 7:07
